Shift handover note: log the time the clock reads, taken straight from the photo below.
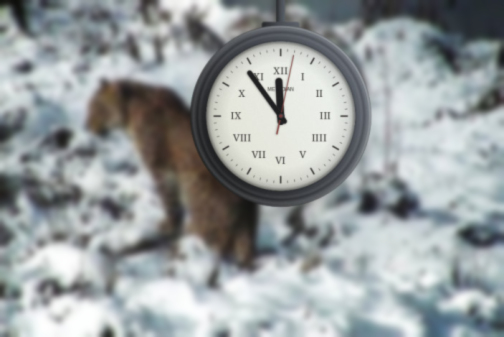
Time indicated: 11:54:02
